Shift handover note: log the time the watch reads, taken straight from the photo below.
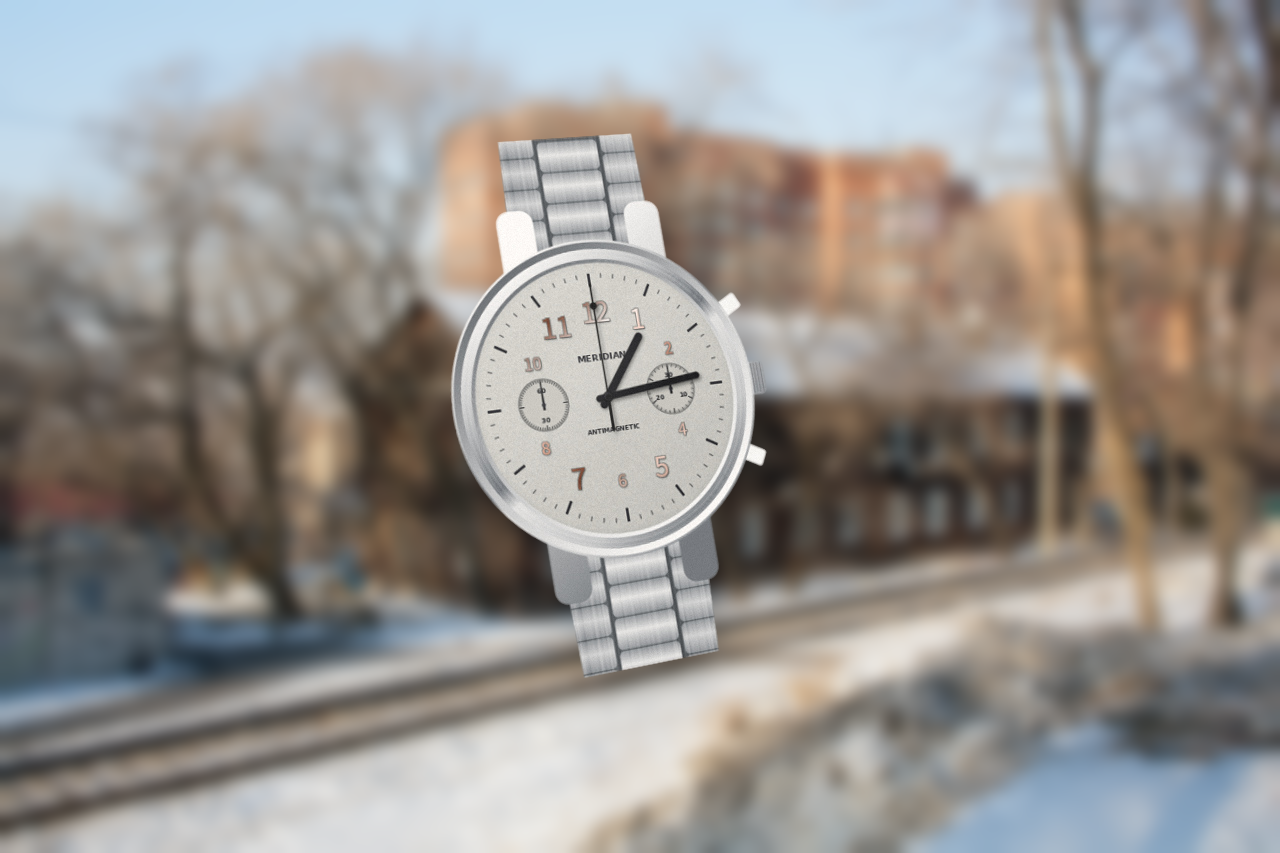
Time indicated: 1:14
